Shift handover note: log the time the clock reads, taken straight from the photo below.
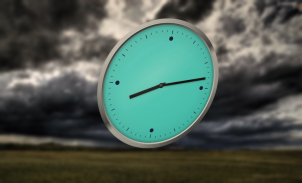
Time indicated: 8:13
